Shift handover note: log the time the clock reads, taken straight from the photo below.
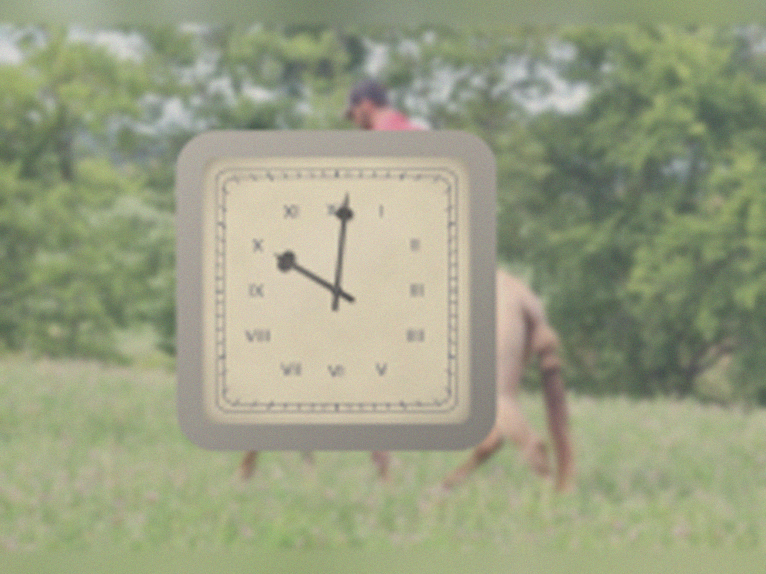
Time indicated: 10:01
